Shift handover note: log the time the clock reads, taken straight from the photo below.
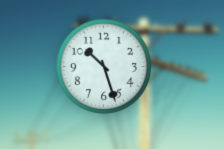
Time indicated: 10:27
